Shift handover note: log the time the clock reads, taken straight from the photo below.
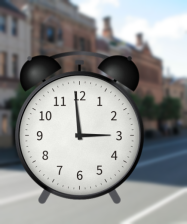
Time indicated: 2:59
